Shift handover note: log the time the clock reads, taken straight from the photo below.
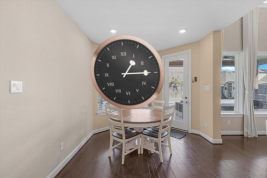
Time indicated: 1:15
